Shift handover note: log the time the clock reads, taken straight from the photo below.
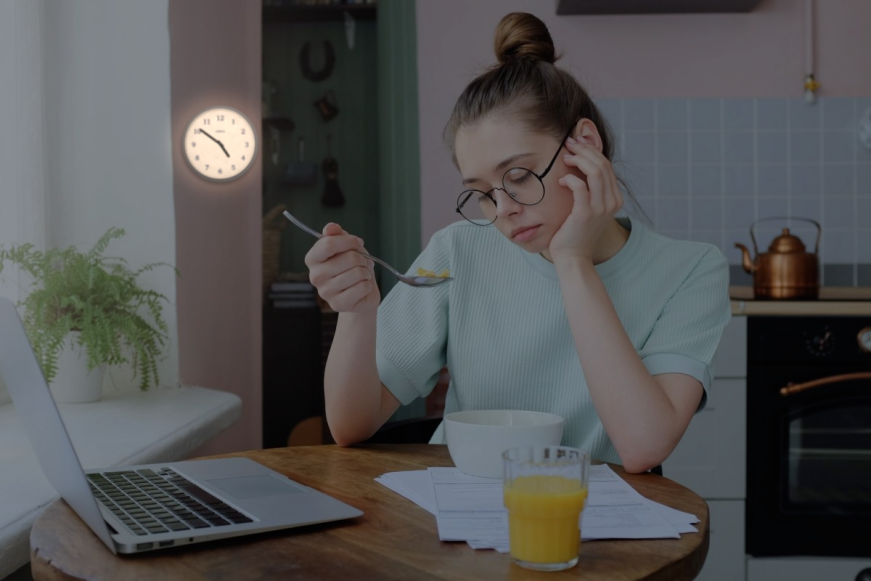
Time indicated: 4:51
